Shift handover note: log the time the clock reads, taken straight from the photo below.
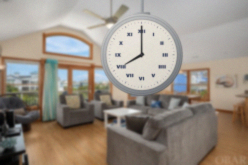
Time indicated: 8:00
